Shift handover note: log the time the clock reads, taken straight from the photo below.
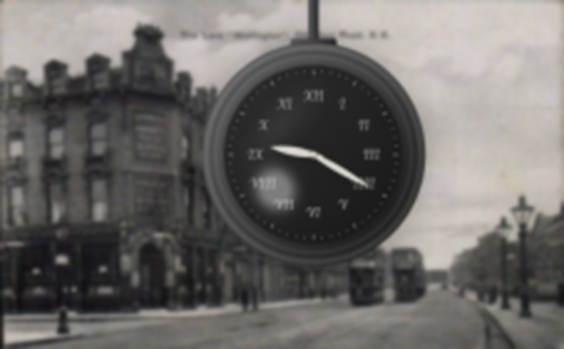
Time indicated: 9:20
